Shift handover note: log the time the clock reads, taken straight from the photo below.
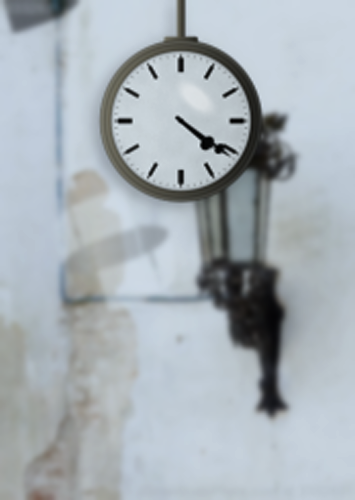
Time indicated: 4:21
